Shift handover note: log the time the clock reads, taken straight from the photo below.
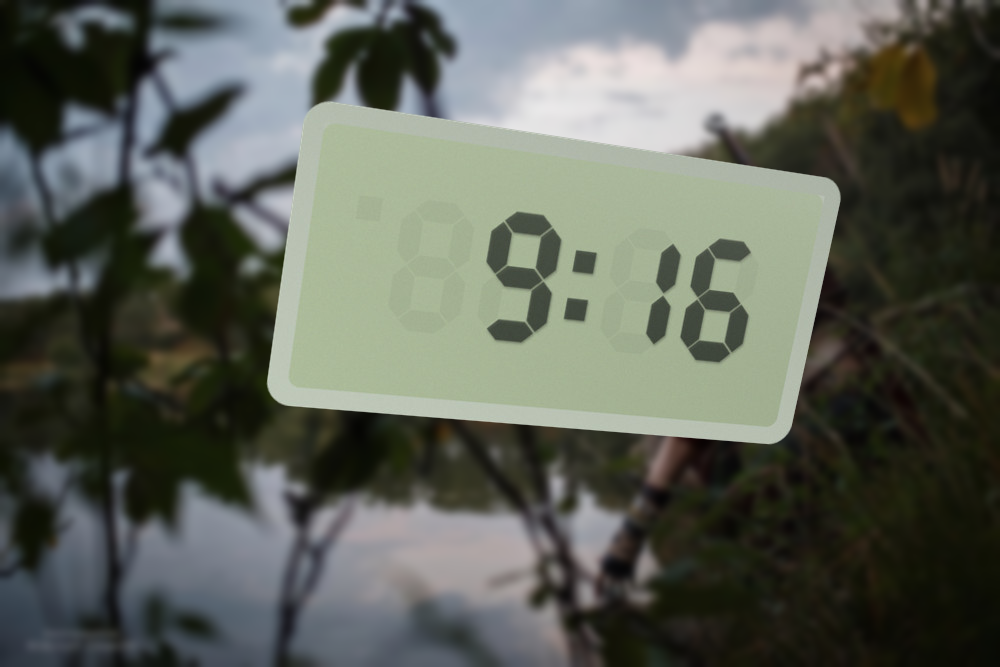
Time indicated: 9:16
